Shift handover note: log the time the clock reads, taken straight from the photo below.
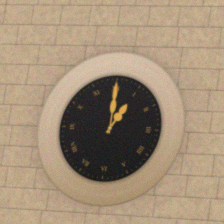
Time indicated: 1:00
